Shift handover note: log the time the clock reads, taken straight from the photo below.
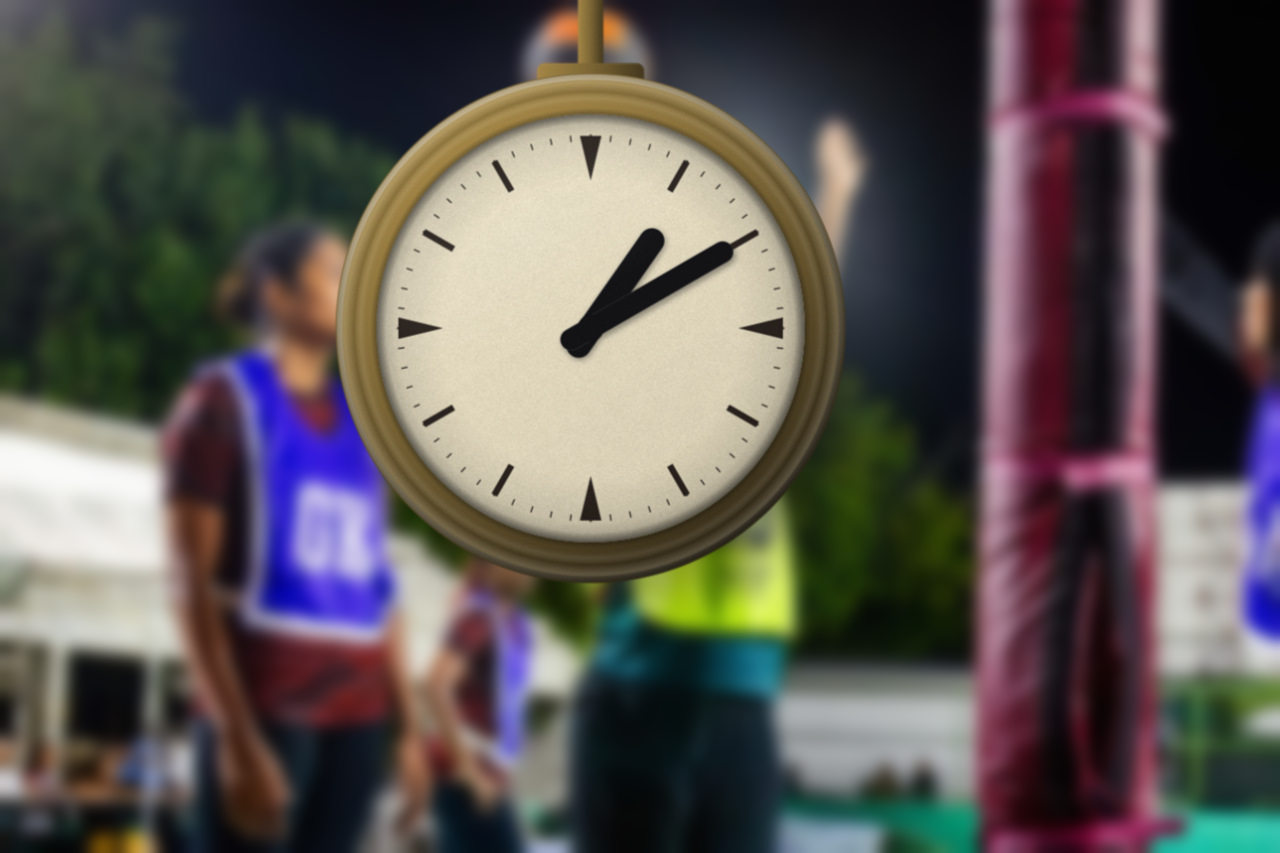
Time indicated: 1:10
